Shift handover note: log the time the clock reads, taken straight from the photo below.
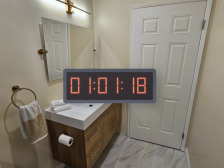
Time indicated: 1:01:18
